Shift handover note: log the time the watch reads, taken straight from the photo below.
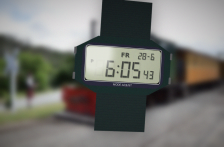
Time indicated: 6:05:43
